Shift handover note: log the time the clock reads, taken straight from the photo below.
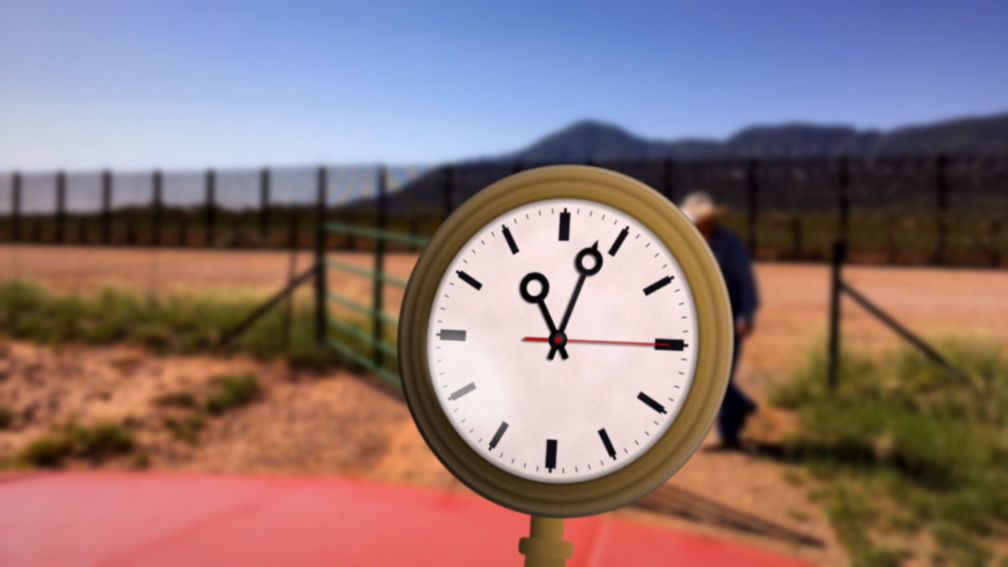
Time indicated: 11:03:15
